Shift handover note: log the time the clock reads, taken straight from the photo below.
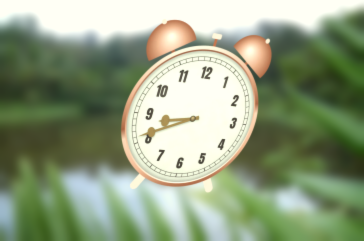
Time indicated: 8:41
